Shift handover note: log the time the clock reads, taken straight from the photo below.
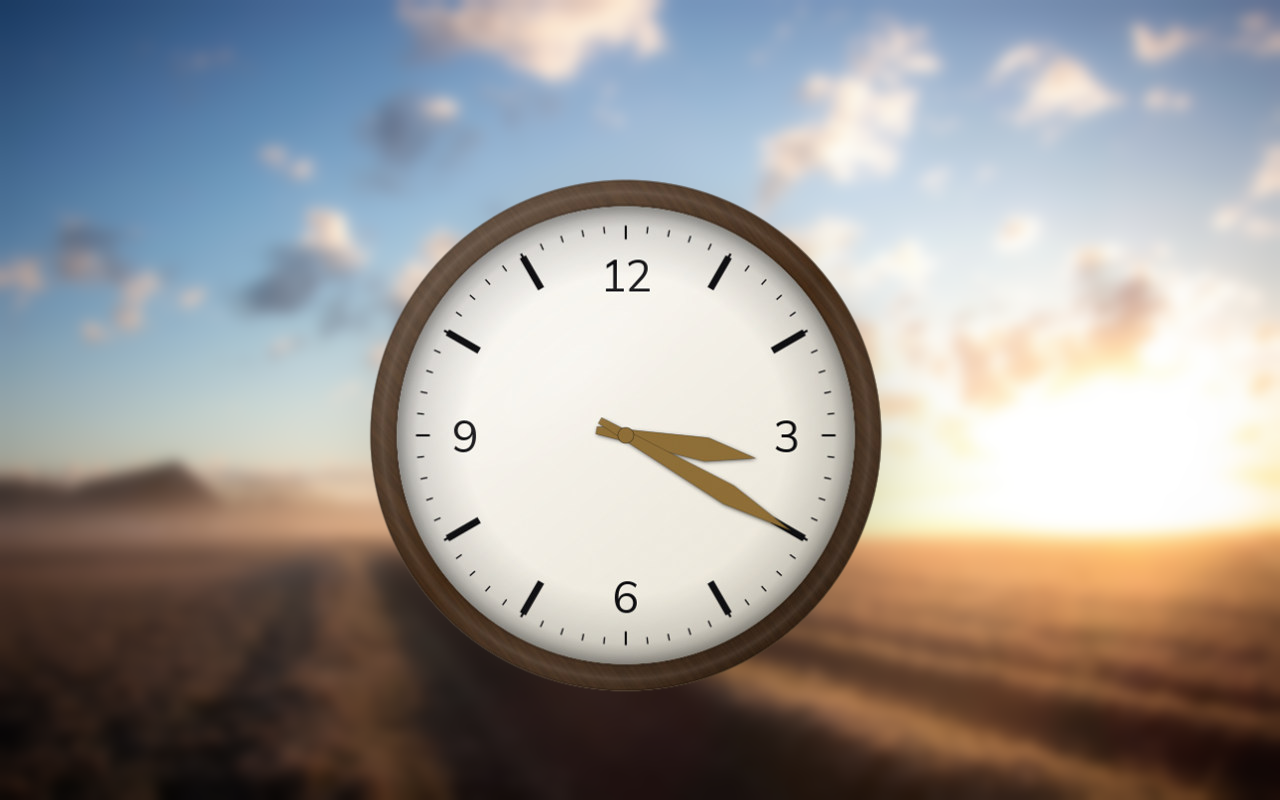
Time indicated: 3:20
